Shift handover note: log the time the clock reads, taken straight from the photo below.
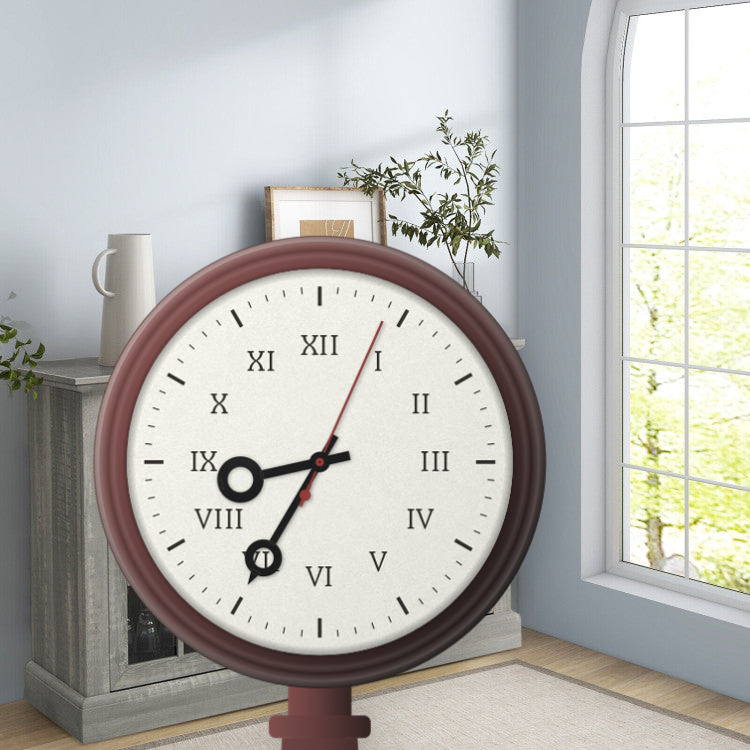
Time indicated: 8:35:04
